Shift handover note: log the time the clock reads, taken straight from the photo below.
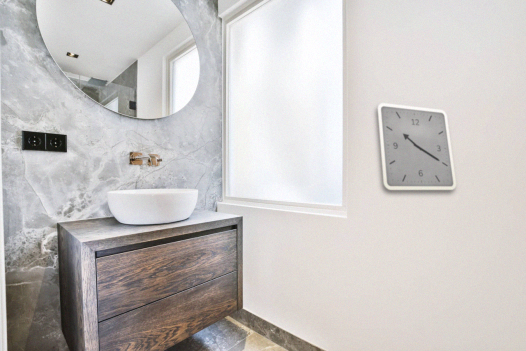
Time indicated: 10:20
